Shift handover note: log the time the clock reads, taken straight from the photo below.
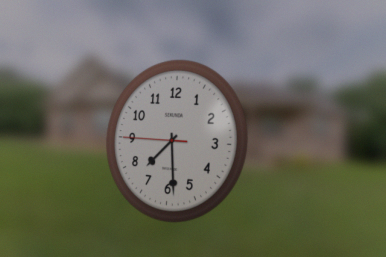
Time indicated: 7:28:45
